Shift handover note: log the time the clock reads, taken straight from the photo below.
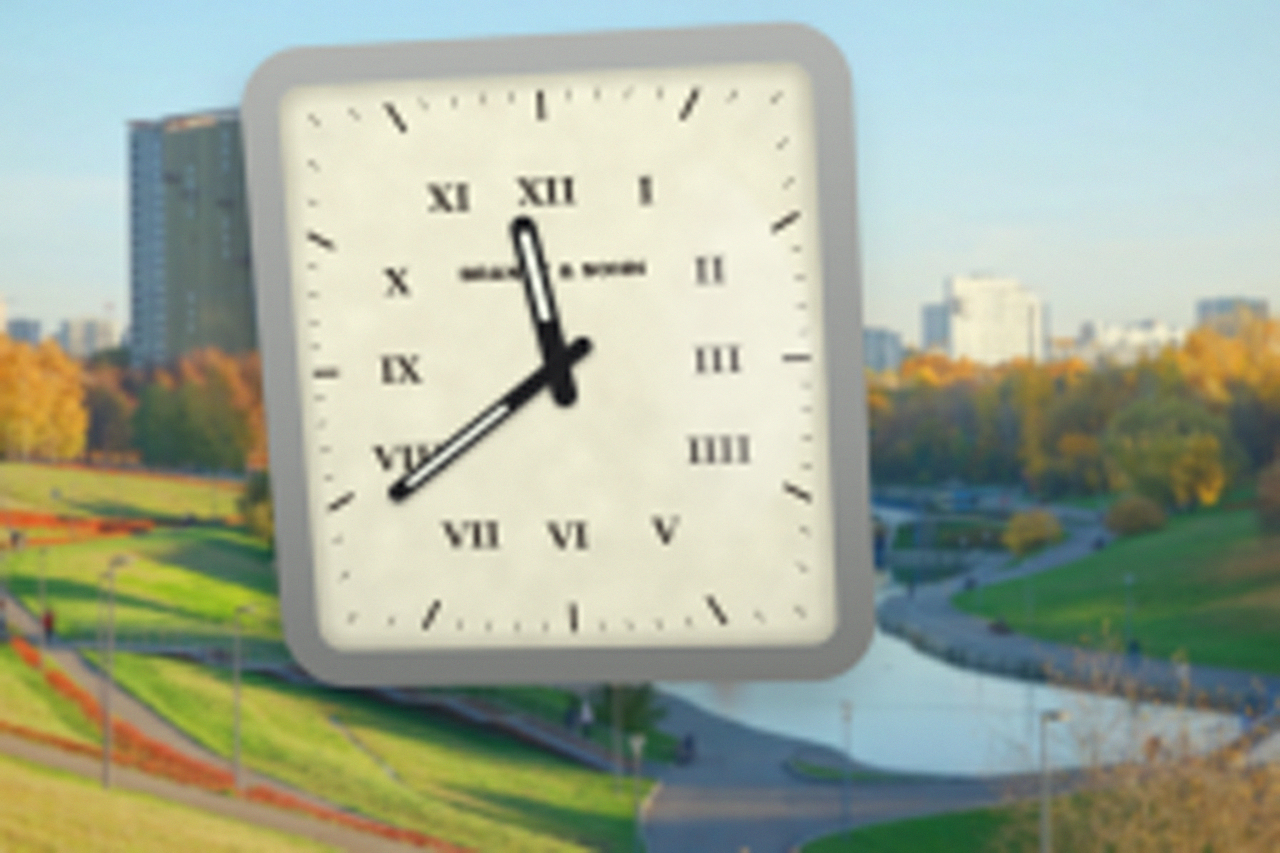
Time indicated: 11:39
